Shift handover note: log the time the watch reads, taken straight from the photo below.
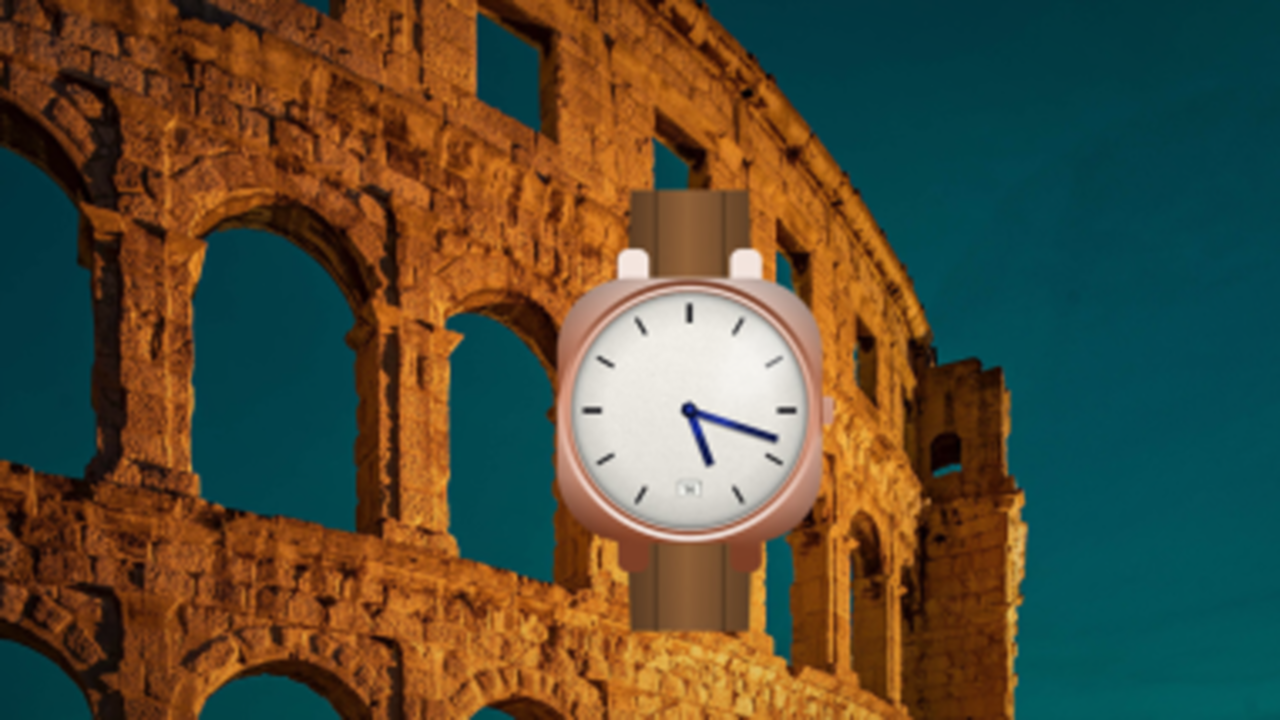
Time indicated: 5:18
